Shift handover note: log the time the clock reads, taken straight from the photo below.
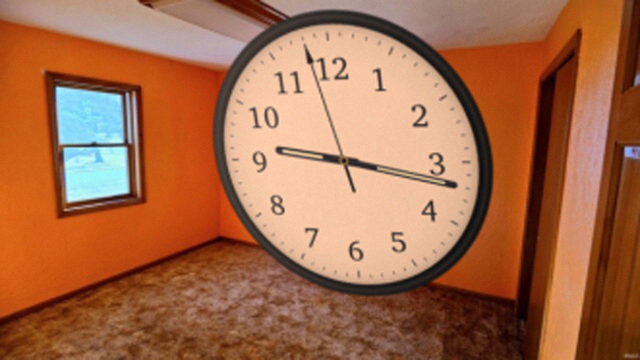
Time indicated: 9:16:58
